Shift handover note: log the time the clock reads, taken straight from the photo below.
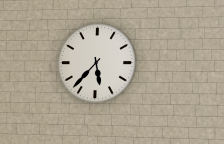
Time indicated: 5:37
